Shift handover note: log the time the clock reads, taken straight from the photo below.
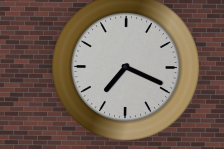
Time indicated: 7:19
